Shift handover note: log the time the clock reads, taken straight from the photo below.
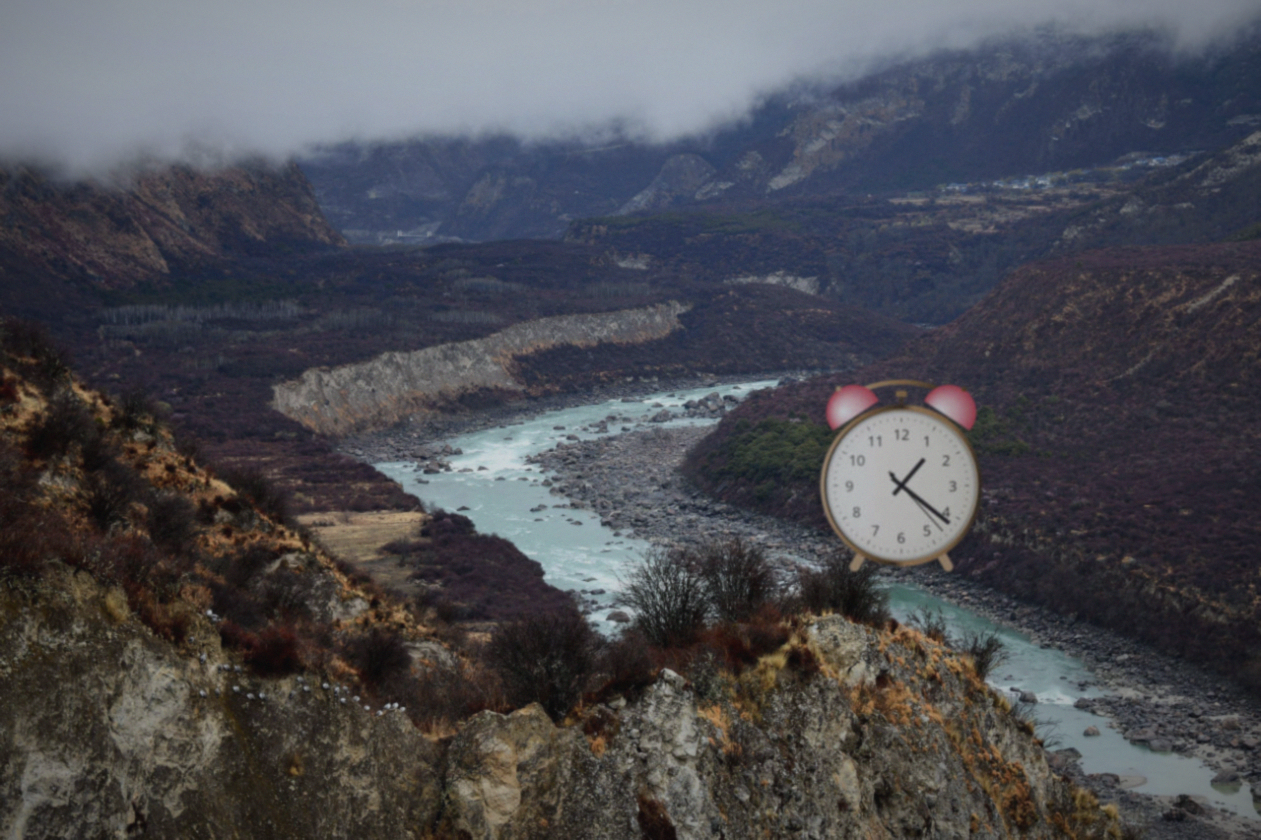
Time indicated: 1:21:23
